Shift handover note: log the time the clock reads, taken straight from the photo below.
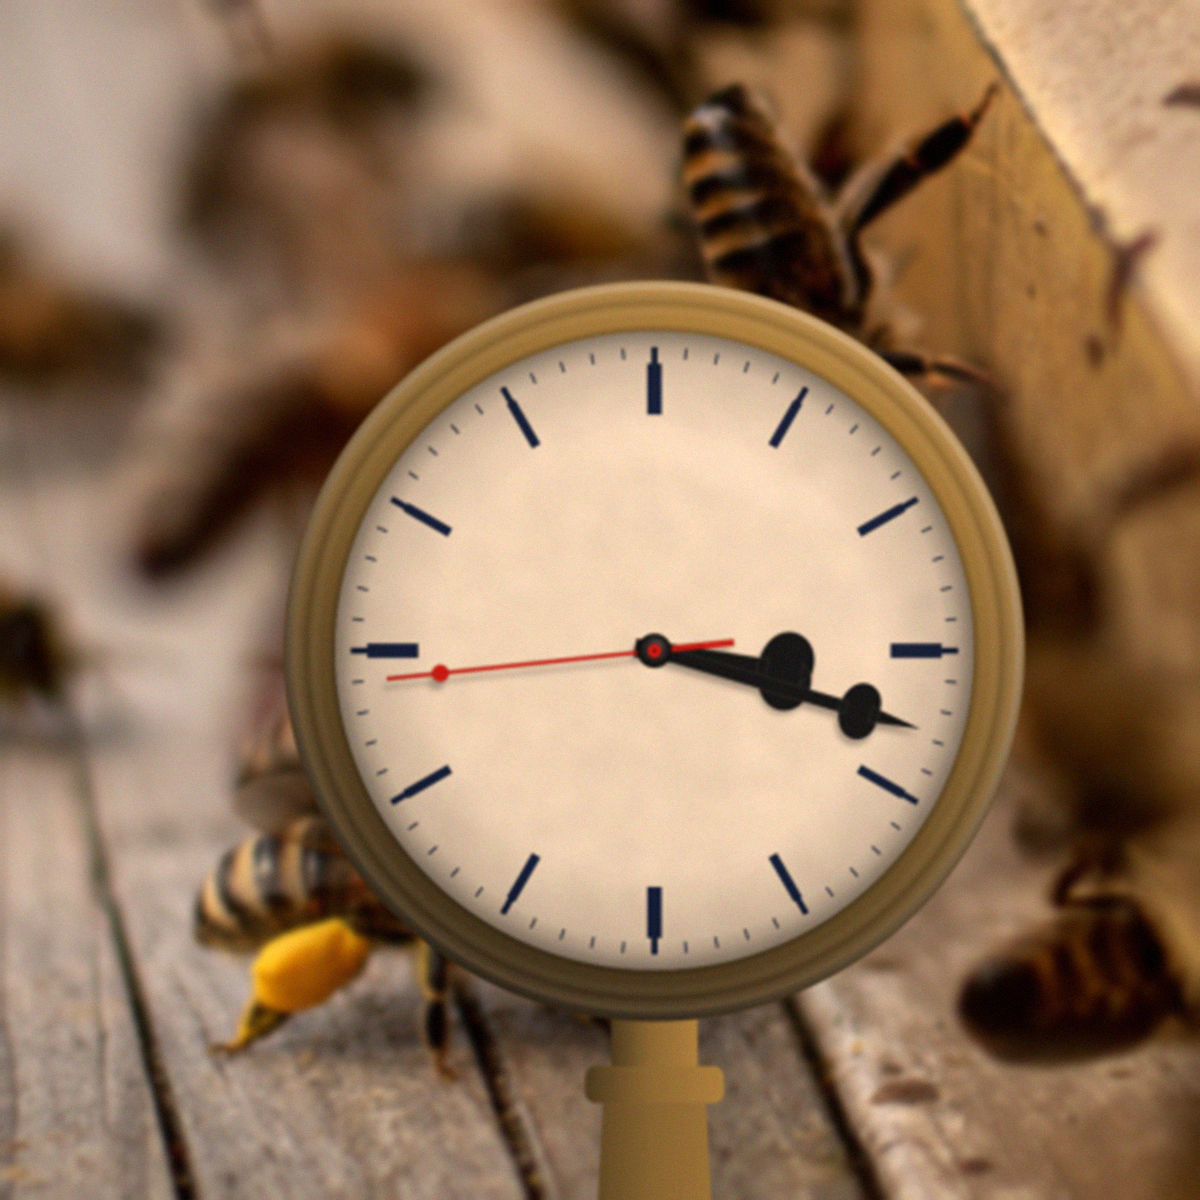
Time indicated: 3:17:44
